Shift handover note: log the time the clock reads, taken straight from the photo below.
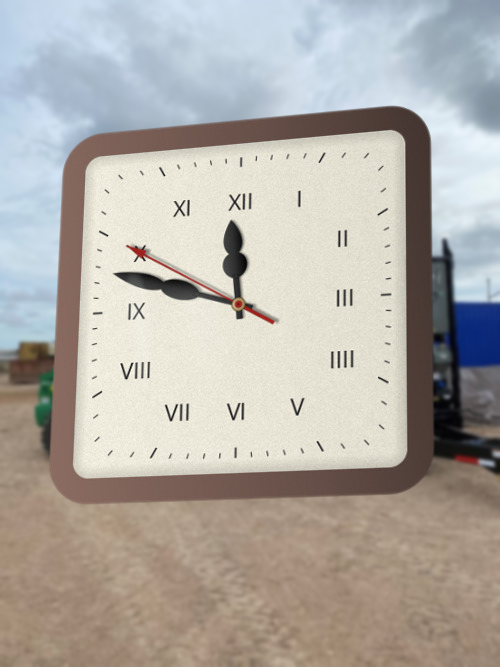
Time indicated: 11:47:50
